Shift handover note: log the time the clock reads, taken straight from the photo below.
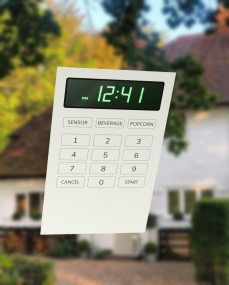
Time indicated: 12:41
